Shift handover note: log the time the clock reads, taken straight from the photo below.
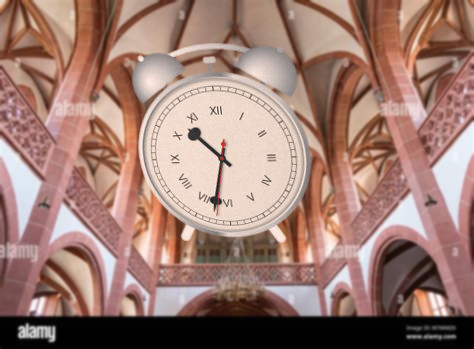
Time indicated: 10:32:32
